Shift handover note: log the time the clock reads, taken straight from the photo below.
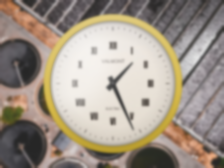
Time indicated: 1:26
